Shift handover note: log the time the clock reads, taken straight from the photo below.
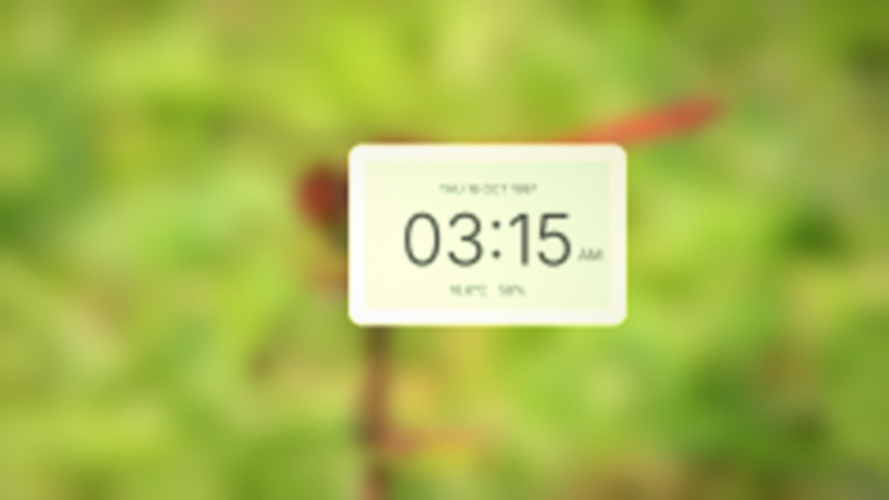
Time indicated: 3:15
